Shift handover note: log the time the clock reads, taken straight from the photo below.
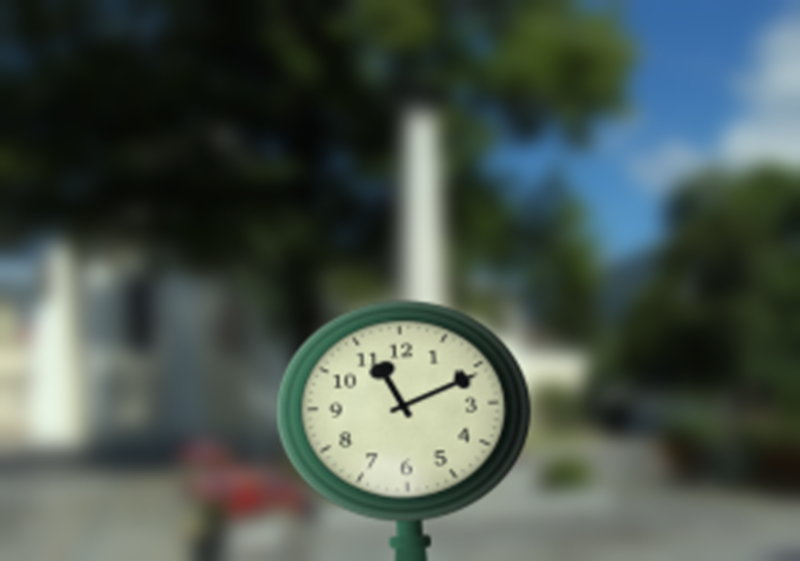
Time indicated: 11:11
